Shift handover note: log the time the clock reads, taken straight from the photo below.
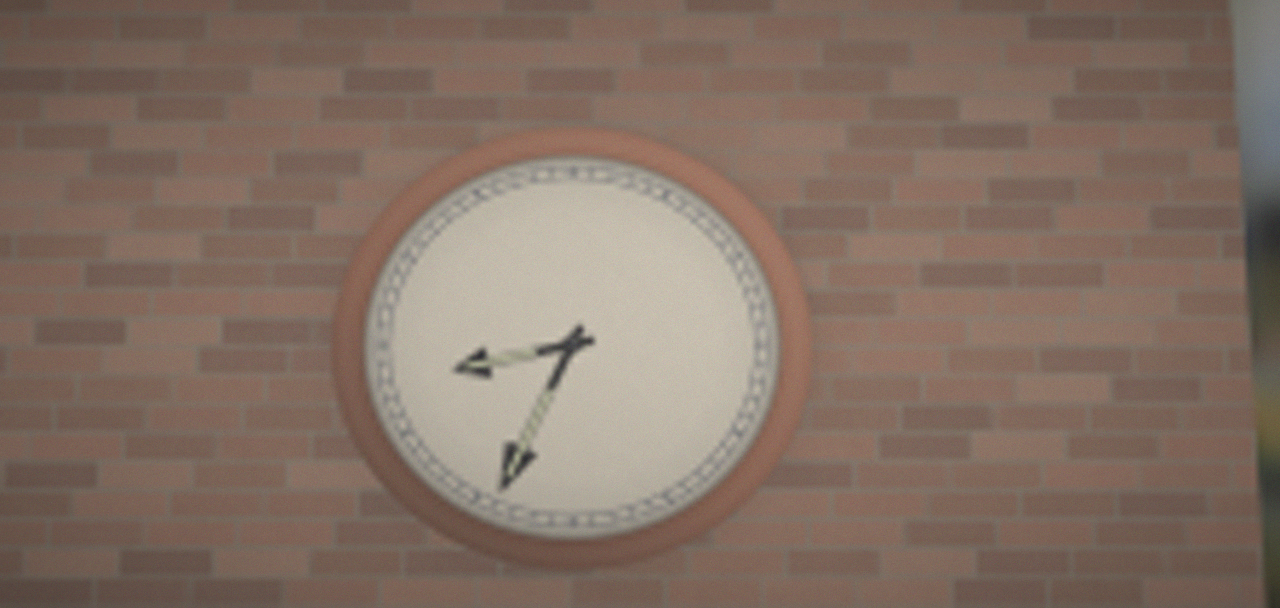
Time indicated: 8:34
